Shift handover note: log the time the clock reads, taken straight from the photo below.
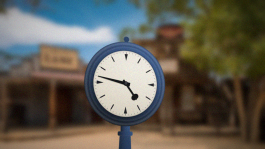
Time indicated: 4:47
